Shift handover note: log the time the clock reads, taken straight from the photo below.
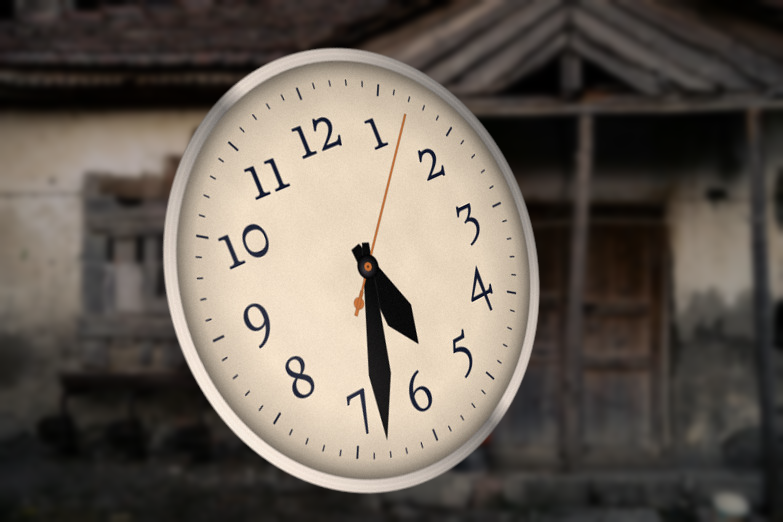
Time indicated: 5:33:07
